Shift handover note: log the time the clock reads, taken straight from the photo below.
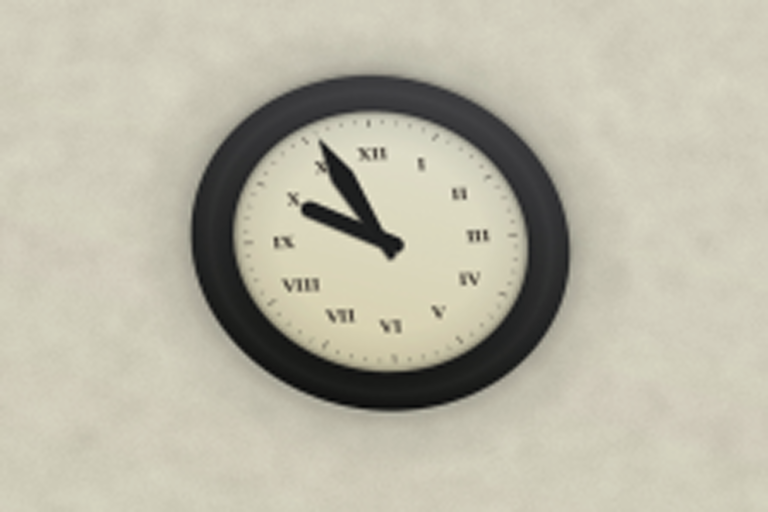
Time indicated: 9:56
